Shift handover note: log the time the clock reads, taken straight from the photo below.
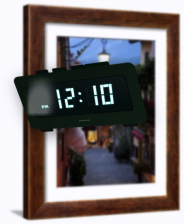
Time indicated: 12:10
